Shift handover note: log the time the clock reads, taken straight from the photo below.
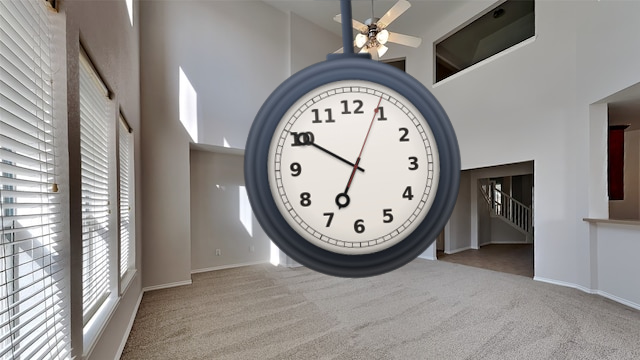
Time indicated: 6:50:04
